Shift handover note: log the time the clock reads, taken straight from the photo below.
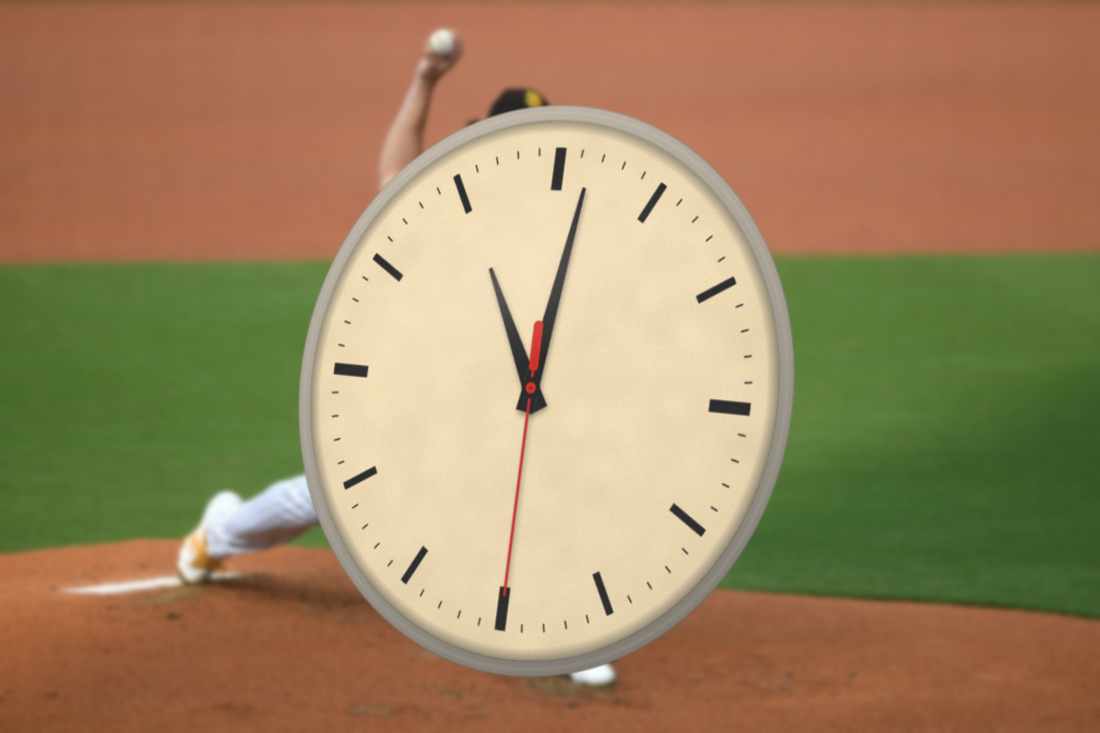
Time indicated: 11:01:30
